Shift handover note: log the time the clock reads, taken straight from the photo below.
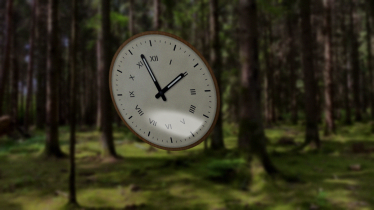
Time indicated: 1:57
